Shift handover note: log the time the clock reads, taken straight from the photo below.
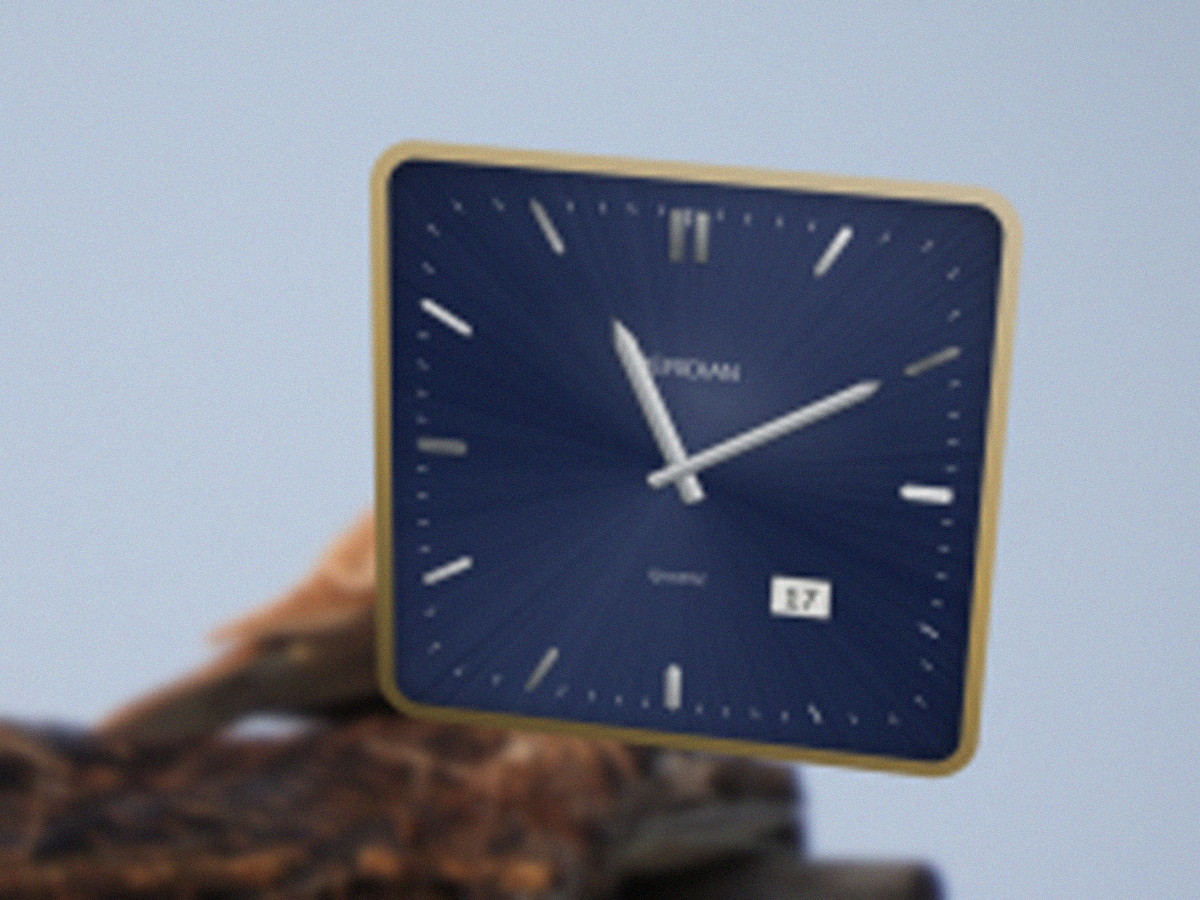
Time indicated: 11:10
